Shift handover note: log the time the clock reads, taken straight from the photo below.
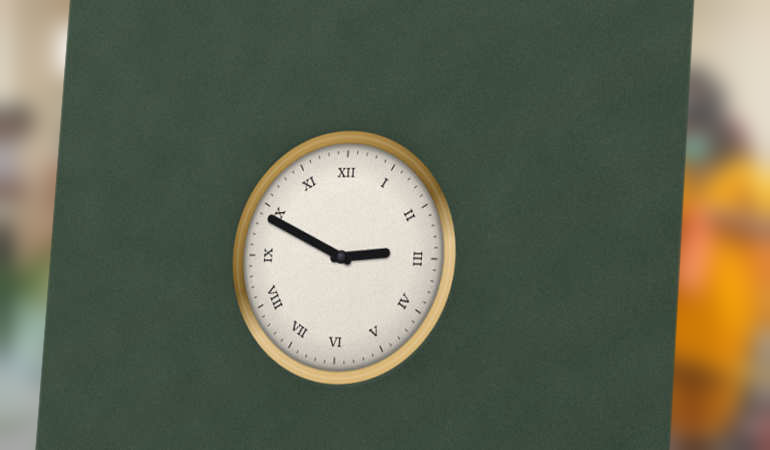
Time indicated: 2:49
